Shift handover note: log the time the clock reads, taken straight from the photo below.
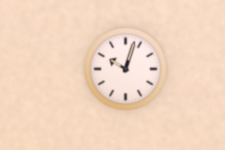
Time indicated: 10:03
